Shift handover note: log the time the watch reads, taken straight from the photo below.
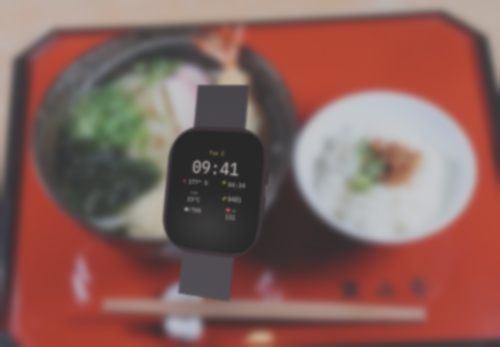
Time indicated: 9:41
